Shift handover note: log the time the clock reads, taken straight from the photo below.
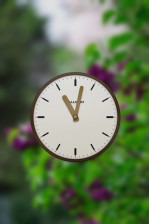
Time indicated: 11:02
